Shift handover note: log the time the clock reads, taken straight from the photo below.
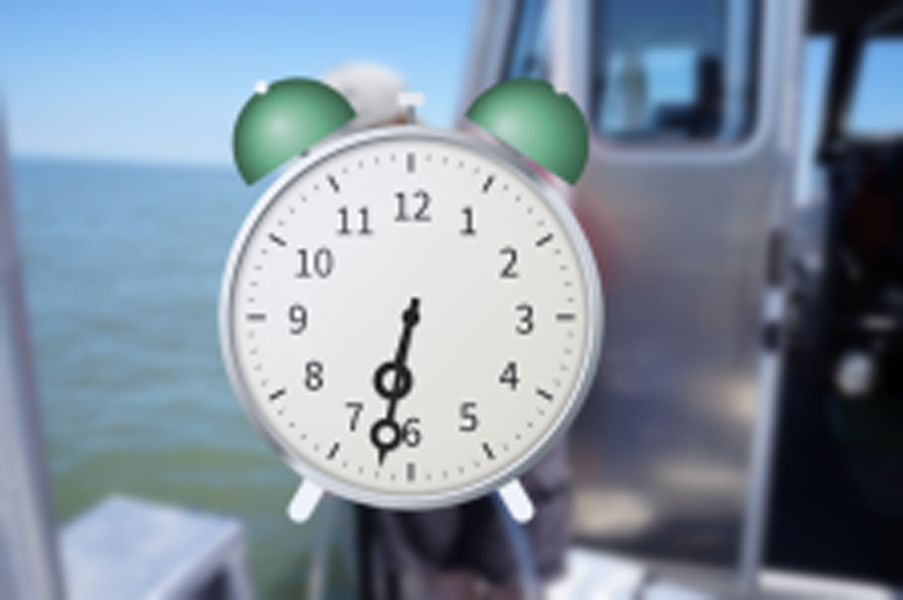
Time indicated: 6:32
